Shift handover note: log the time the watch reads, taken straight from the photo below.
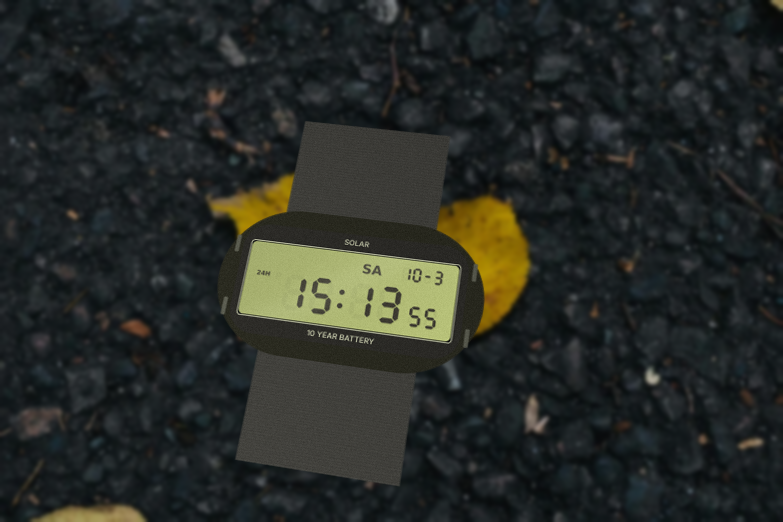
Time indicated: 15:13:55
